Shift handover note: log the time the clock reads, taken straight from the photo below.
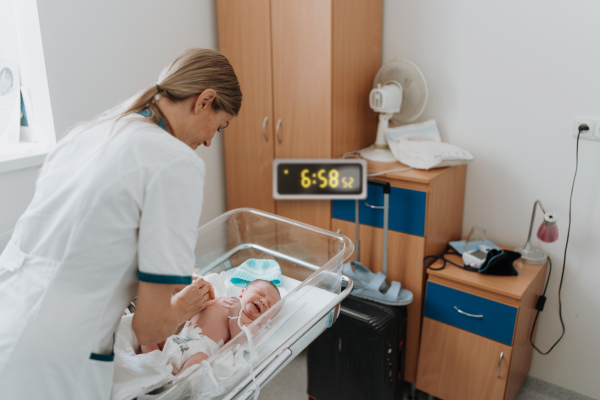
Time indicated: 6:58
